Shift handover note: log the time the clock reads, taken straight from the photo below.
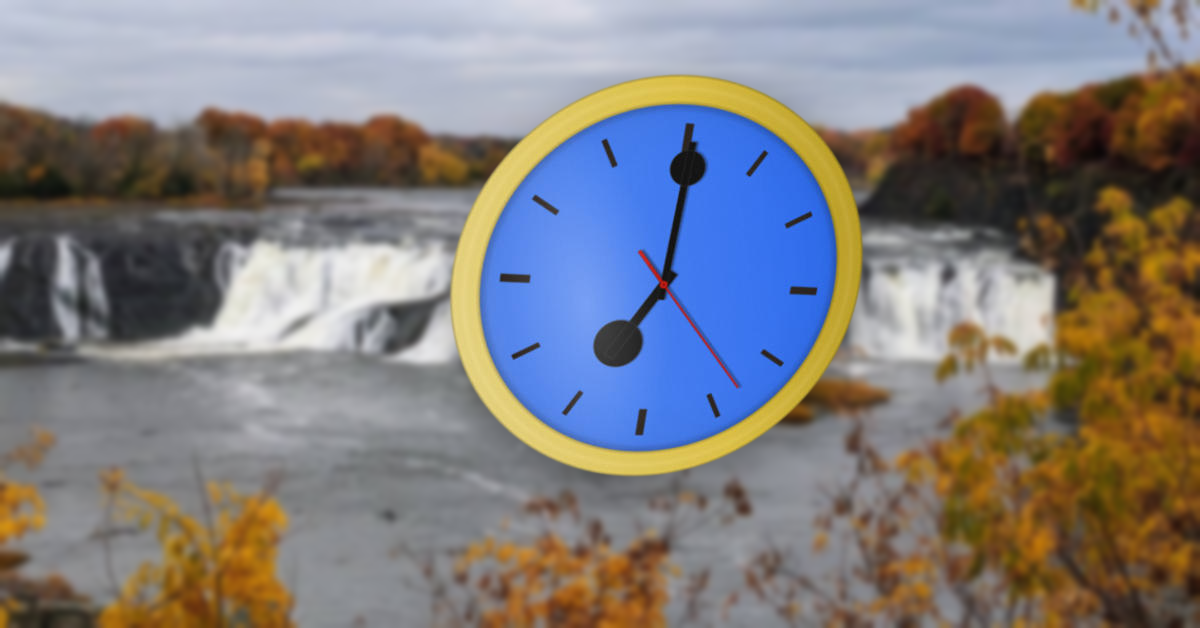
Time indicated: 7:00:23
